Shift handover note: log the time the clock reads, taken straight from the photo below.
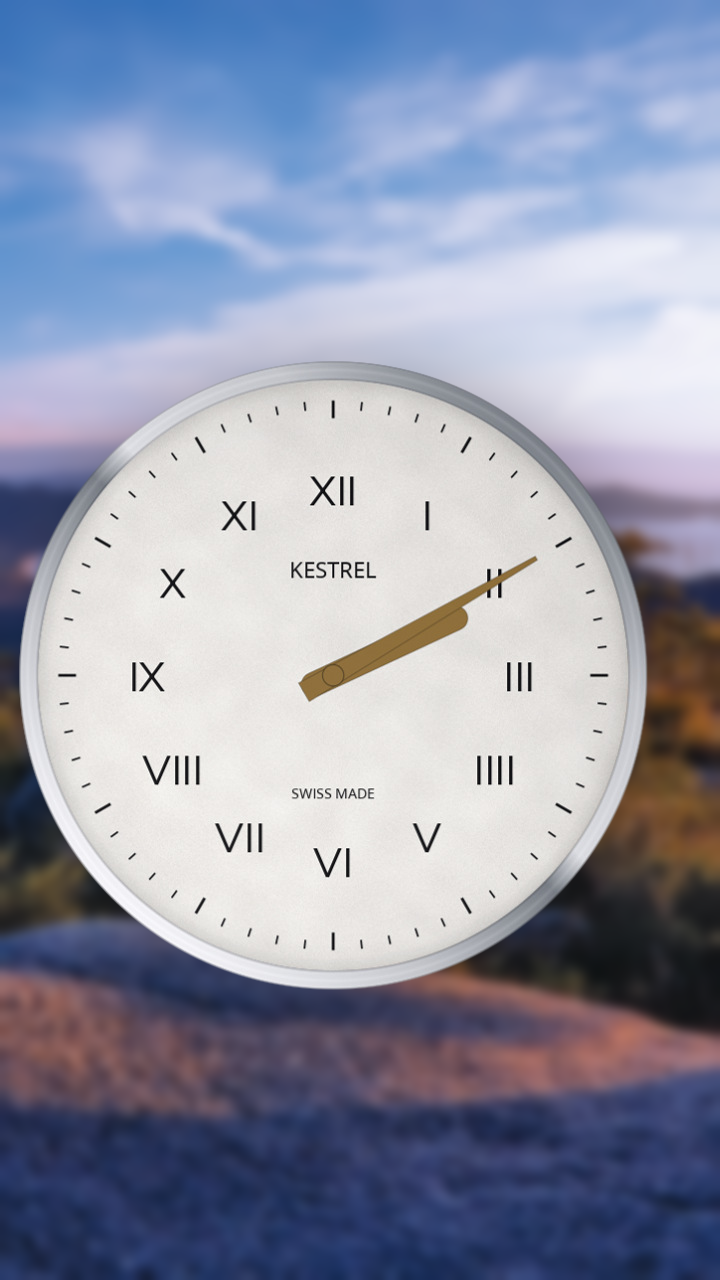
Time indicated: 2:10
